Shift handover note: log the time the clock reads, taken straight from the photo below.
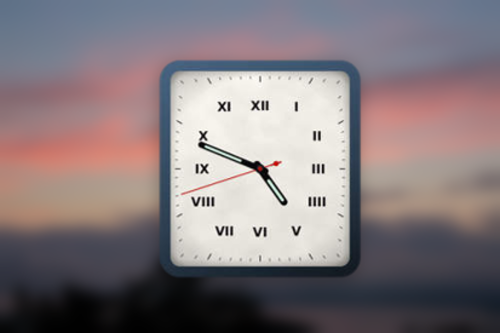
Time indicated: 4:48:42
